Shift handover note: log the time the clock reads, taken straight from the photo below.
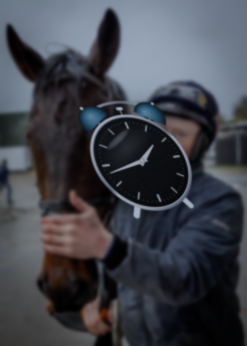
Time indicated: 1:43
